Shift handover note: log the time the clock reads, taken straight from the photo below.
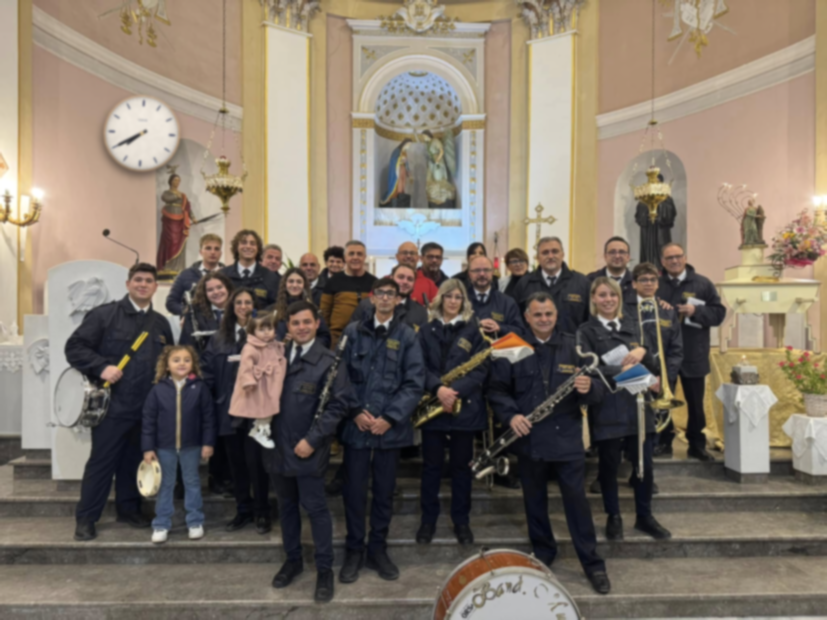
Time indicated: 7:40
